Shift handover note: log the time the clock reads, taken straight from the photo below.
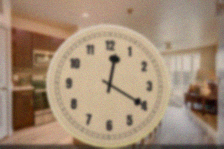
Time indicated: 12:20
